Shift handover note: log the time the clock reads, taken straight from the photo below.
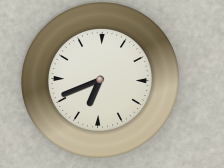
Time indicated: 6:41
